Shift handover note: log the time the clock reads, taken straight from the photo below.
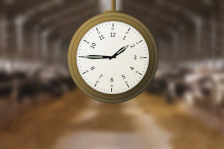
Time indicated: 1:45
